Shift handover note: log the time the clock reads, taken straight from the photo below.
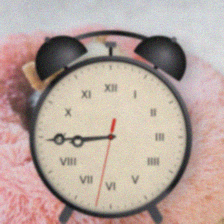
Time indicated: 8:44:32
